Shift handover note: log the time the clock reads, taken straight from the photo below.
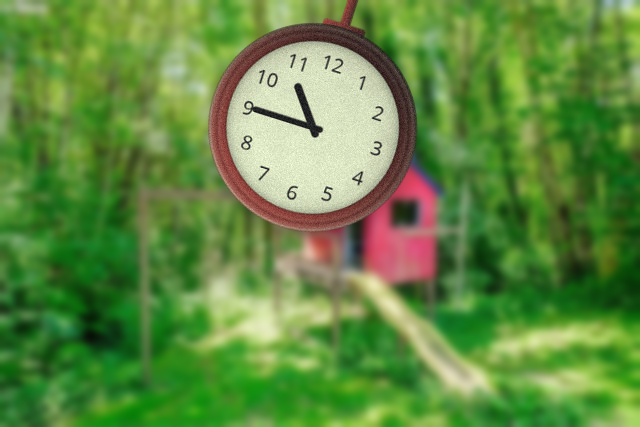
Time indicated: 10:45
